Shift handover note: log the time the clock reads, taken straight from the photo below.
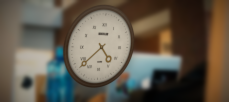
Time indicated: 4:38
